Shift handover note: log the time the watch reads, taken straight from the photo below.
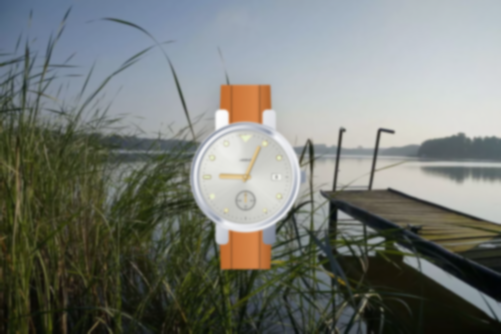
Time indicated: 9:04
